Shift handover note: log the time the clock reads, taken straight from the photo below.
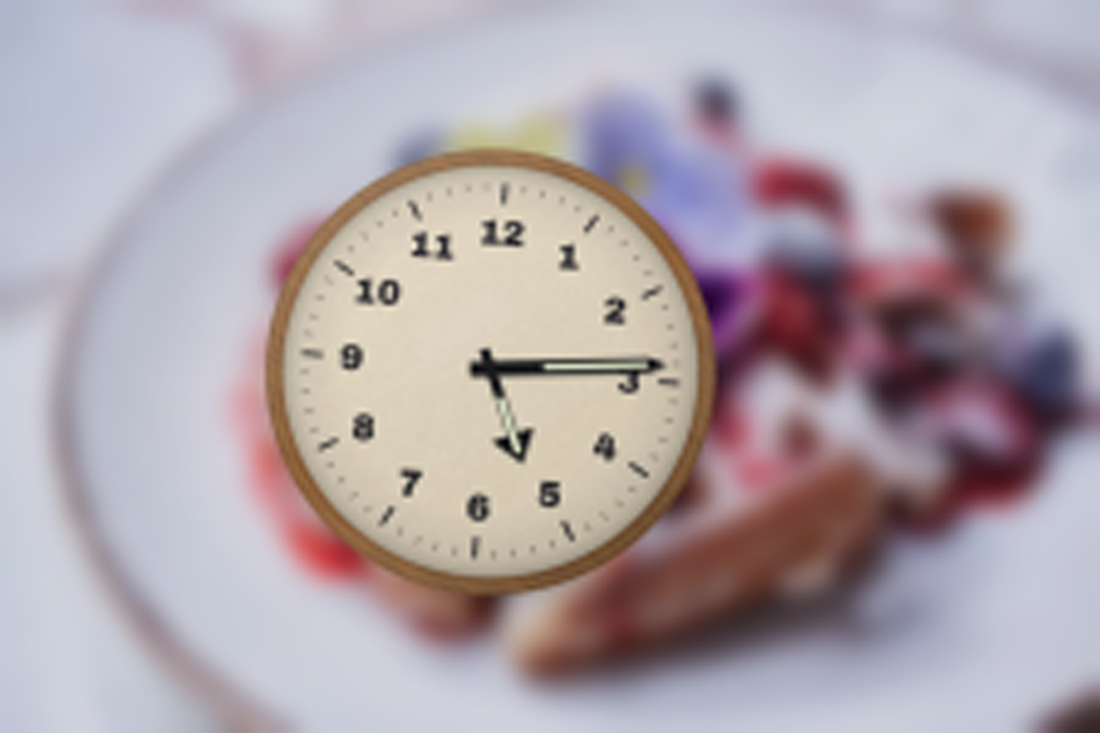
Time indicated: 5:14
